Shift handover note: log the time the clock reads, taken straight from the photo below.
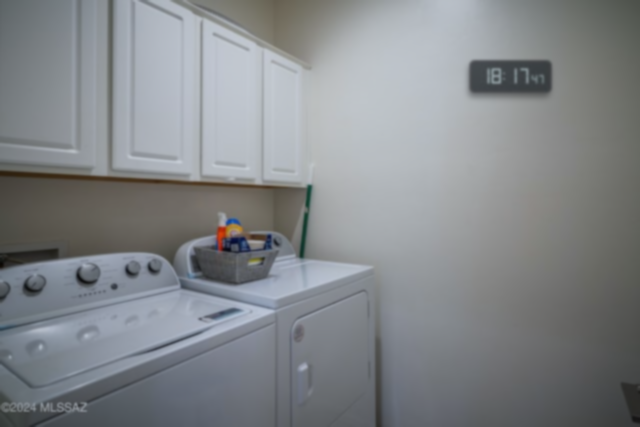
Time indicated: 18:17
